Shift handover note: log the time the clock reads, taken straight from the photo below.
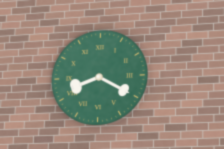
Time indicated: 8:20
